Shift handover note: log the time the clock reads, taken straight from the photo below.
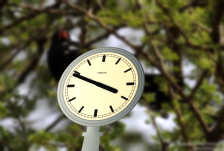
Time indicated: 3:49
